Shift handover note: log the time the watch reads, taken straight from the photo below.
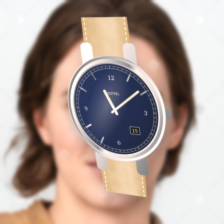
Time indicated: 11:09
